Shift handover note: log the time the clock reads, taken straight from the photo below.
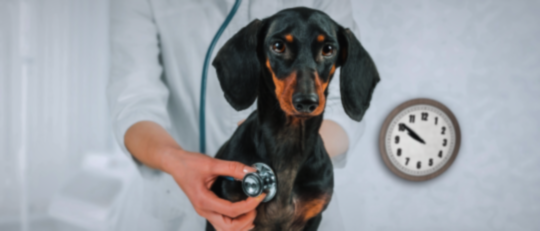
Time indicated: 9:51
